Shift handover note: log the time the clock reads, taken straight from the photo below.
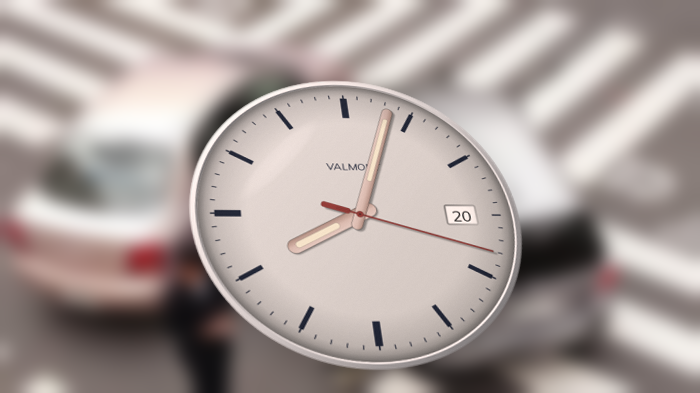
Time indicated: 8:03:18
